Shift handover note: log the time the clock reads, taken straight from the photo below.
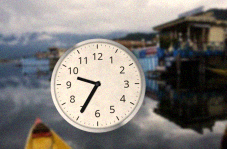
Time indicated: 9:35
